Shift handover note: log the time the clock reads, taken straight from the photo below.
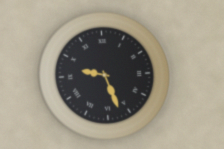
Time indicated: 9:27
